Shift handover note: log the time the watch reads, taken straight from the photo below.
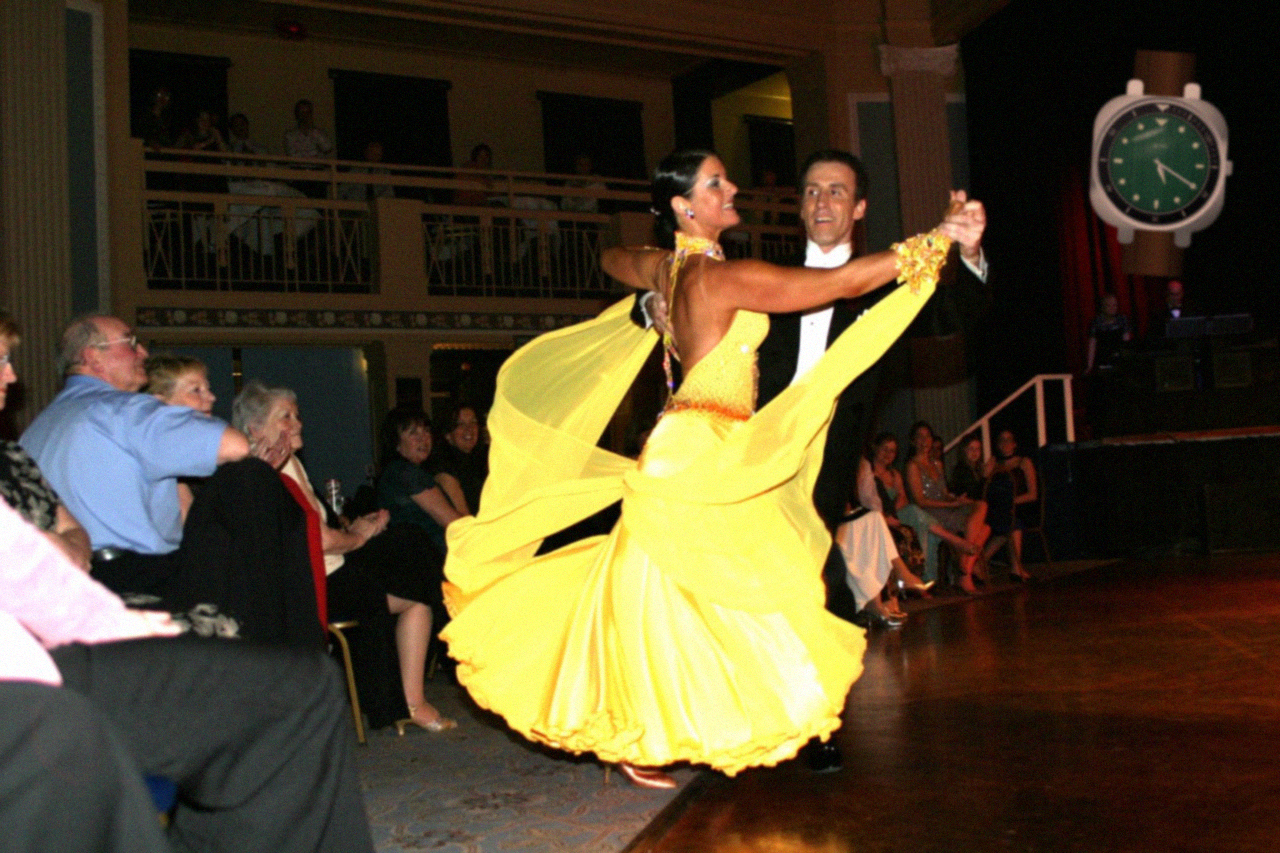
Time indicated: 5:20
